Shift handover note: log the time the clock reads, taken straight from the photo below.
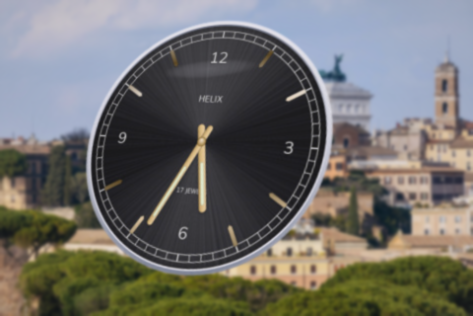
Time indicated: 5:34
